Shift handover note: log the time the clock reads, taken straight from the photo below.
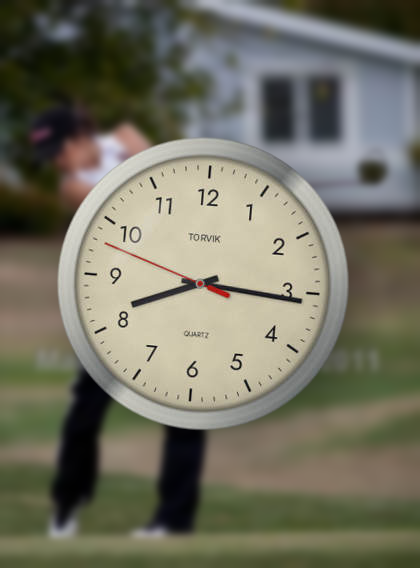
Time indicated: 8:15:48
